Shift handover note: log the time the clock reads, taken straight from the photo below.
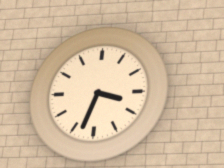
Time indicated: 3:33
